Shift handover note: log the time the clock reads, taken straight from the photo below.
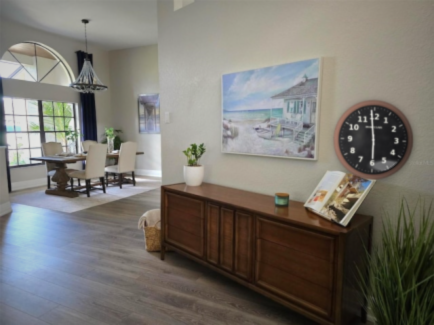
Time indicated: 5:59
